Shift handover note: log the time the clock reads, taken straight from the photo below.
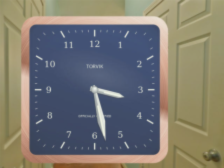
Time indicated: 3:28
